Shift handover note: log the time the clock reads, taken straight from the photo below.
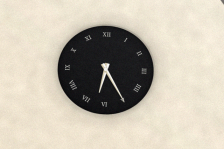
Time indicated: 6:25
